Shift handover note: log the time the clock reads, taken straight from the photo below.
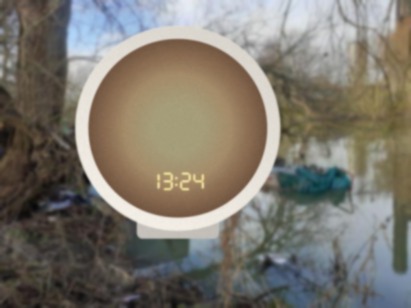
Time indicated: 13:24
